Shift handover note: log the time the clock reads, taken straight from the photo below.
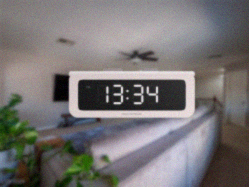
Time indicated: 13:34
